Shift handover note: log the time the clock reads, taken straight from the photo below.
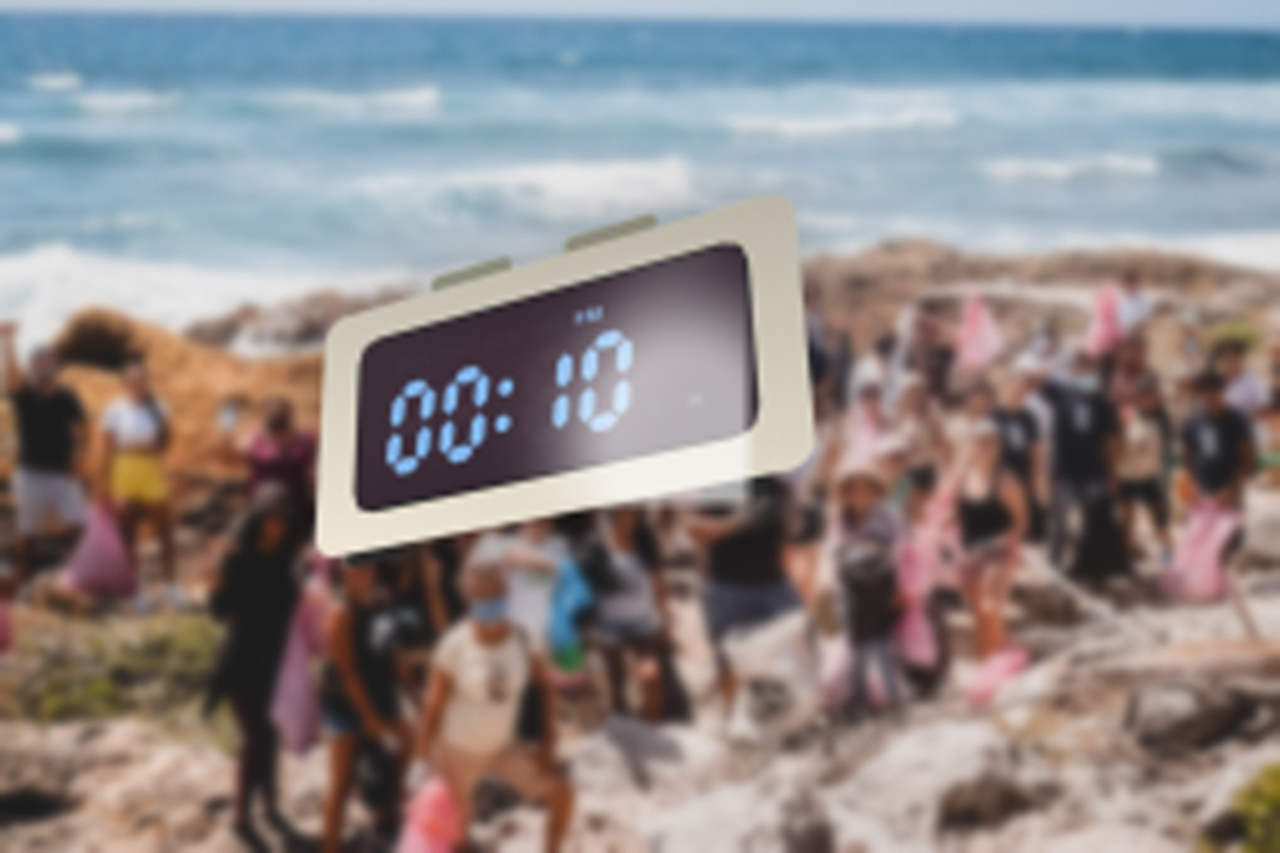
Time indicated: 0:10
